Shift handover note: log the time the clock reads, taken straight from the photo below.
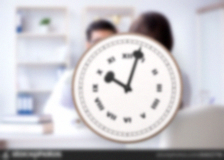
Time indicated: 10:03
